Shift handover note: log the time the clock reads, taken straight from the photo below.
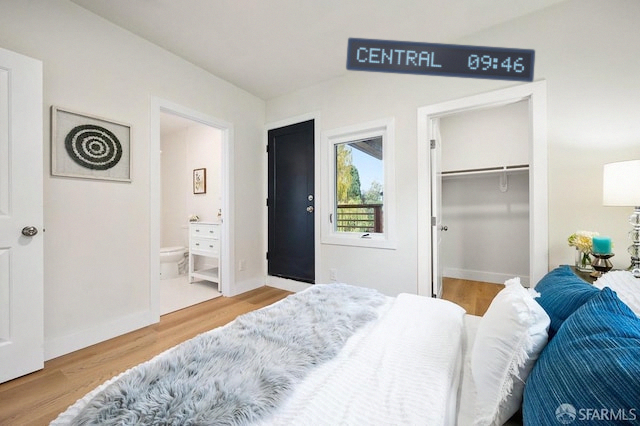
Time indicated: 9:46
